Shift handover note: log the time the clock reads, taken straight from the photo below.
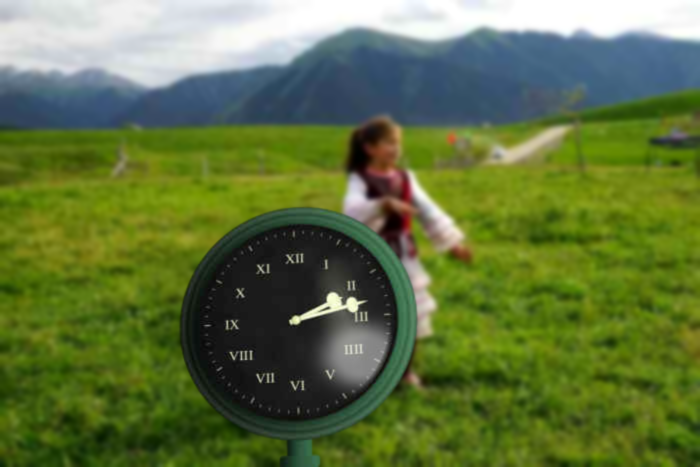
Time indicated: 2:13
